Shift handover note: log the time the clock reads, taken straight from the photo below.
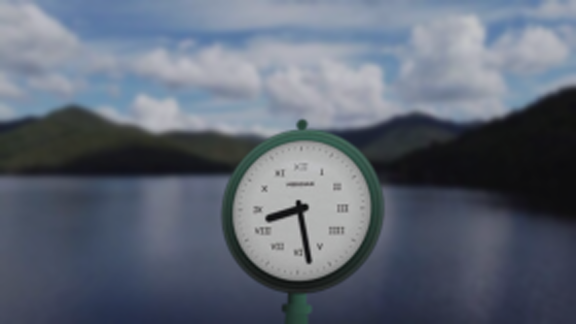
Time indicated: 8:28
